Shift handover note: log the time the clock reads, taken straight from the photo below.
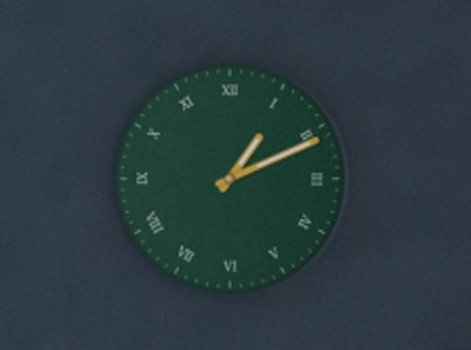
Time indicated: 1:11
